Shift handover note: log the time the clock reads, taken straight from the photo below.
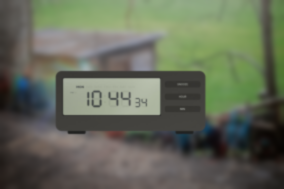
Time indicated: 10:44:34
